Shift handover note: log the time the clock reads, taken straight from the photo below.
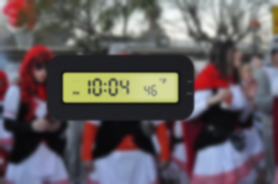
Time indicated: 10:04
